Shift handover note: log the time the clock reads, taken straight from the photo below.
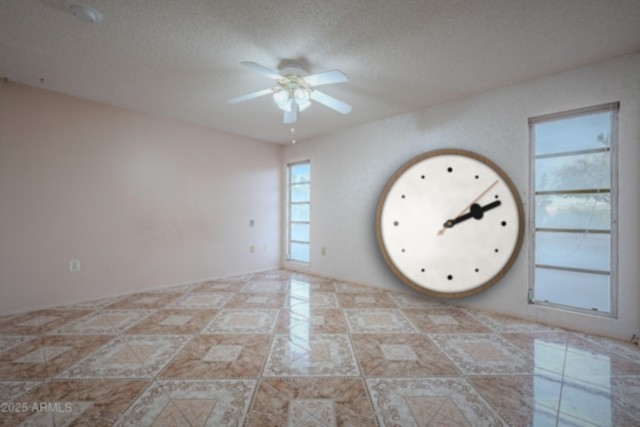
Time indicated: 2:11:08
